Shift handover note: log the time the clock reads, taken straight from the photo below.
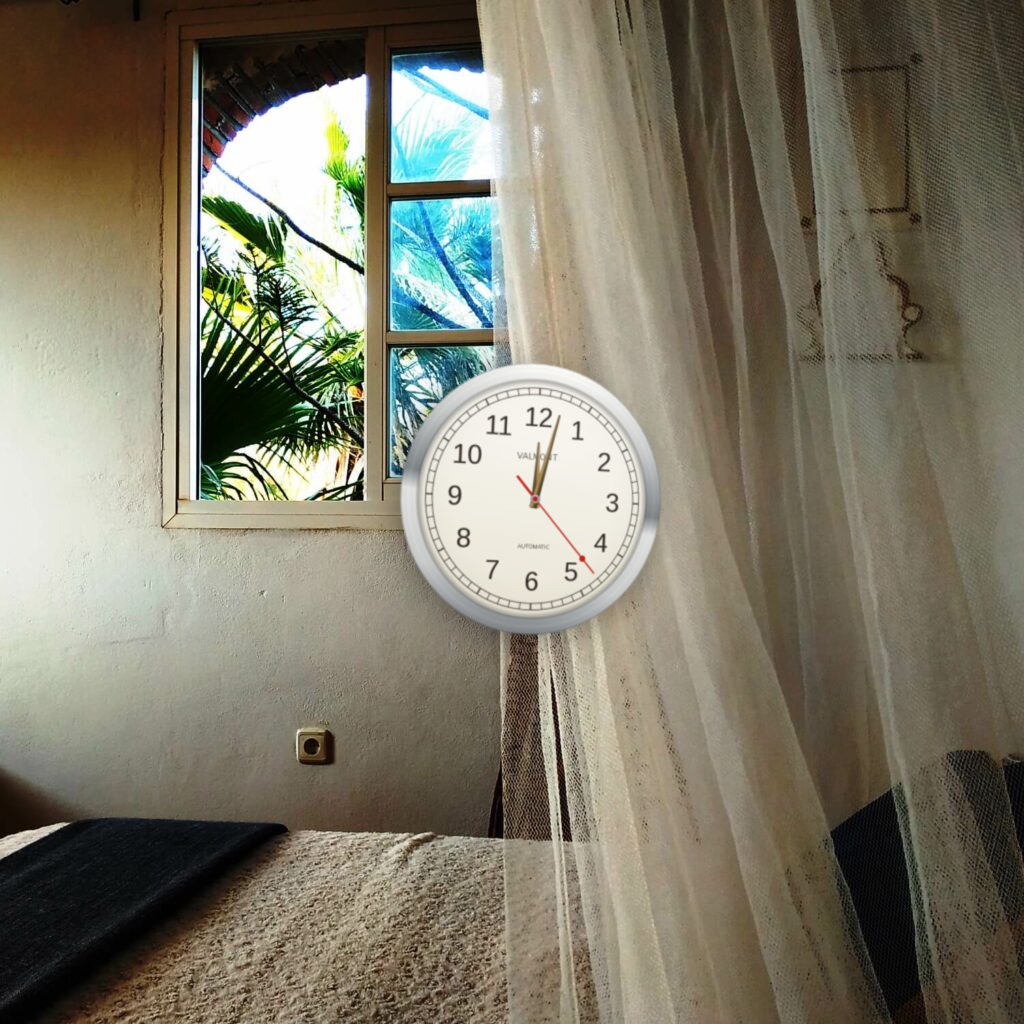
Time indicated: 12:02:23
